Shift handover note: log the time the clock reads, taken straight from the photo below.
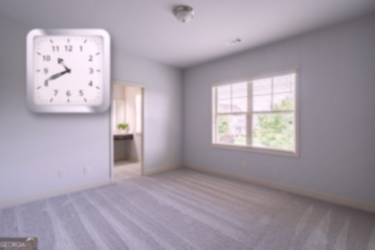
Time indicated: 10:41
